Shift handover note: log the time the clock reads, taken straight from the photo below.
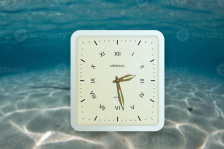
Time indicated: 2:28
